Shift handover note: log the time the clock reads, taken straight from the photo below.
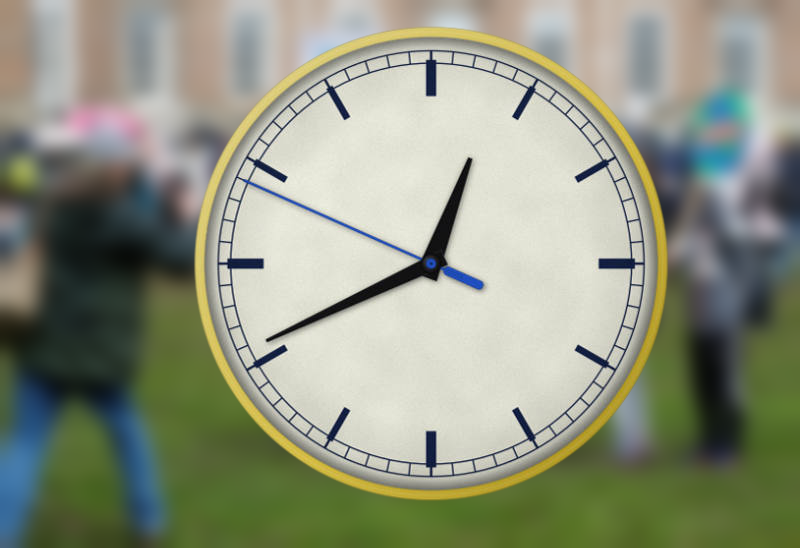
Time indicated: 12:40:49
